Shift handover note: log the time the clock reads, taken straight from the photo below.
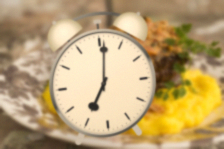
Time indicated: 7:01
